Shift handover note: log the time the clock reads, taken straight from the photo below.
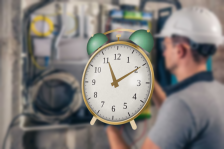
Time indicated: 11:10
